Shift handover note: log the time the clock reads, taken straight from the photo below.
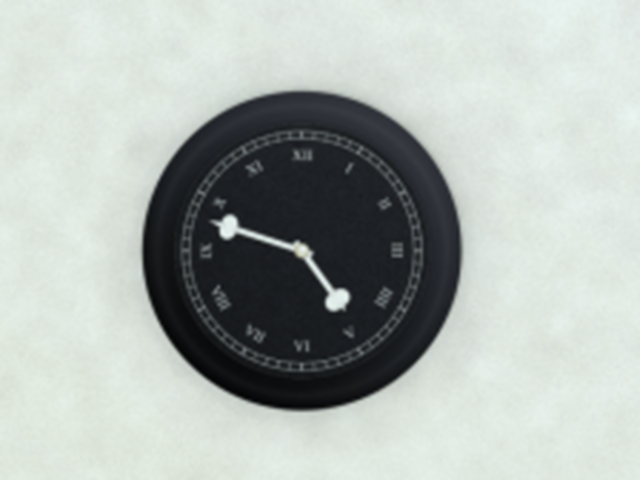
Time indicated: 4:48
